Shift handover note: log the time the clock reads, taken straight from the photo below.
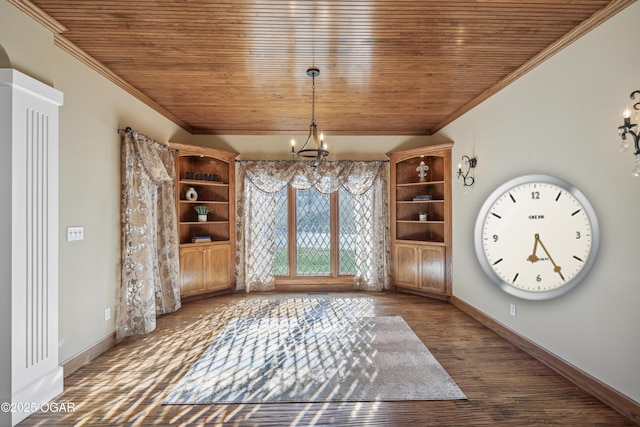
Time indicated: 6:25
